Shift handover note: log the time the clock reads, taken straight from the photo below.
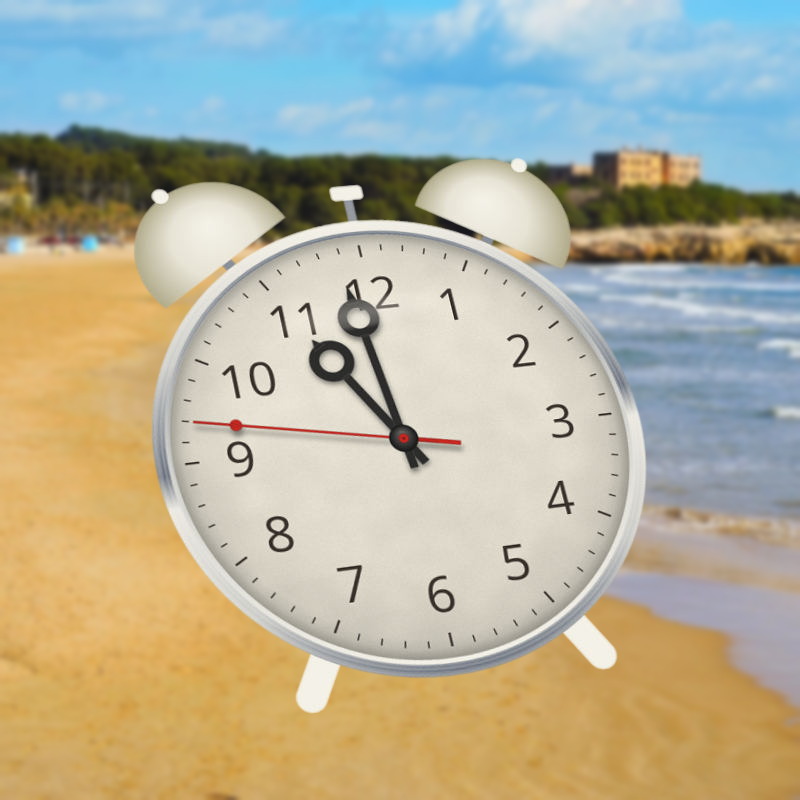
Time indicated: 10:58:47
